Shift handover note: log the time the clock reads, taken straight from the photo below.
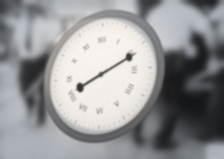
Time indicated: 8:11
